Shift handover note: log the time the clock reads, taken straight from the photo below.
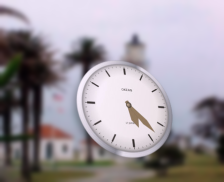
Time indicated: 5:23
